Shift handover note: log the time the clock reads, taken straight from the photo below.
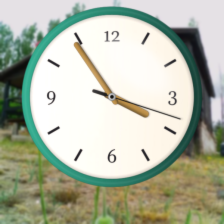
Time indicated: 3:54:18
